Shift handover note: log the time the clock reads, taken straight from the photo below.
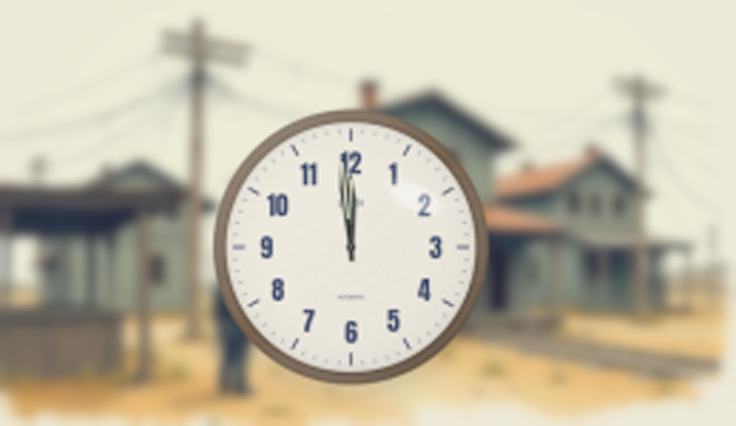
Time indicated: 11:59
